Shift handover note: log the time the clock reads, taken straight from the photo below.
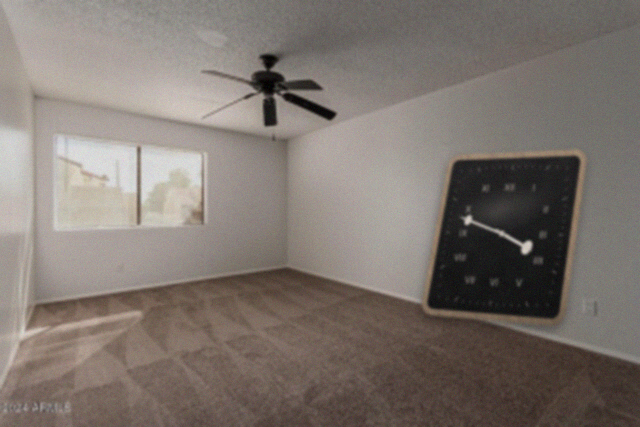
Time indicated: 3:48
